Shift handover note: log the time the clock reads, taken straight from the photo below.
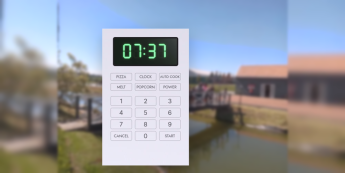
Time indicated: 7:37
